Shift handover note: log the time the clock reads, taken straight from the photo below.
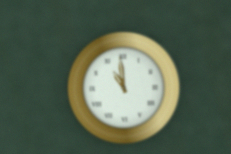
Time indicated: 10:59
